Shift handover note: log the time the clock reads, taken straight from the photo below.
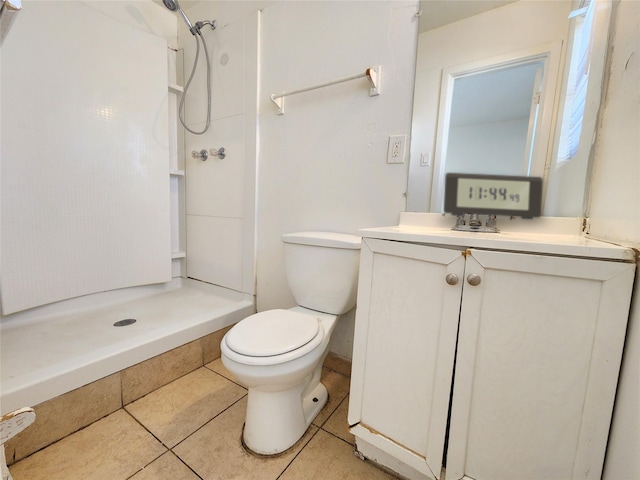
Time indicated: 11:44
